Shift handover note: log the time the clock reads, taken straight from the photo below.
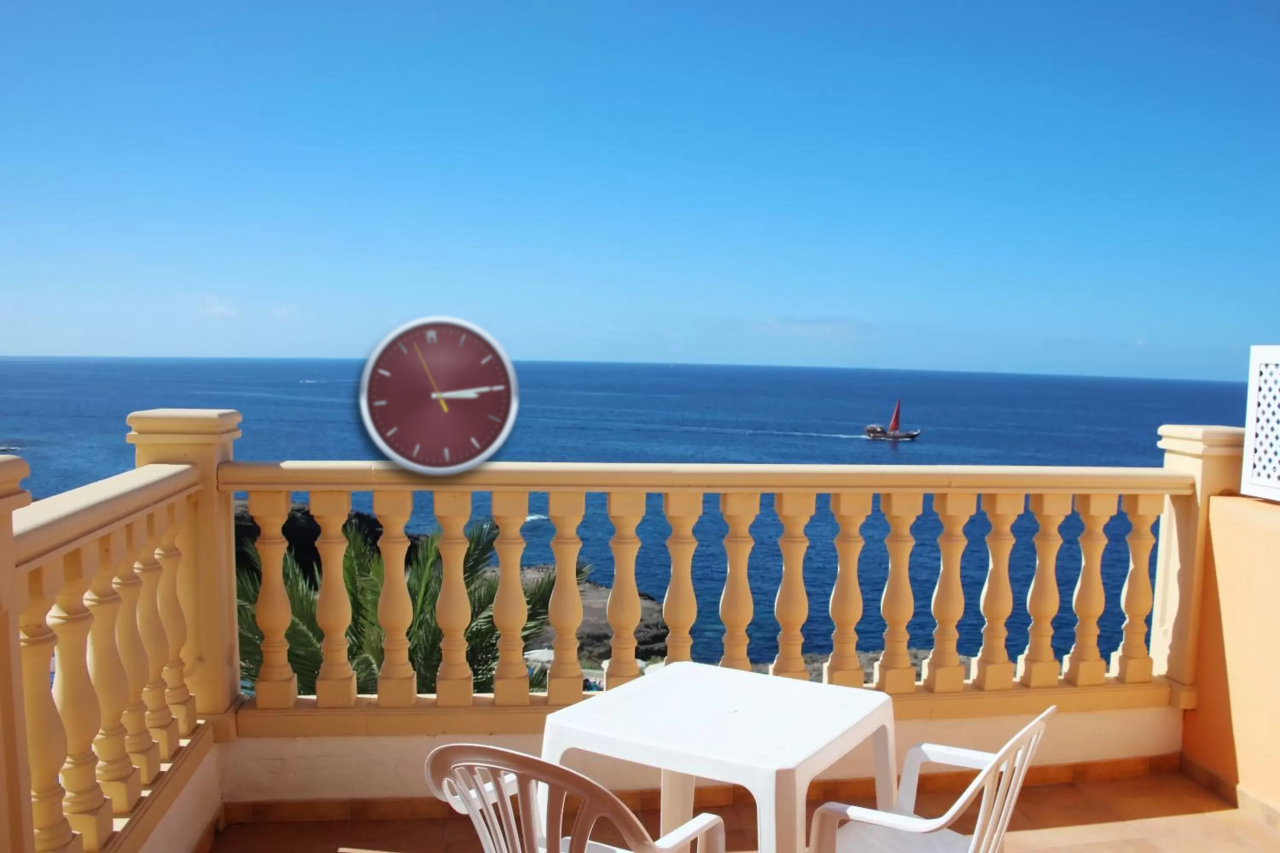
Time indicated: 3:14:57
